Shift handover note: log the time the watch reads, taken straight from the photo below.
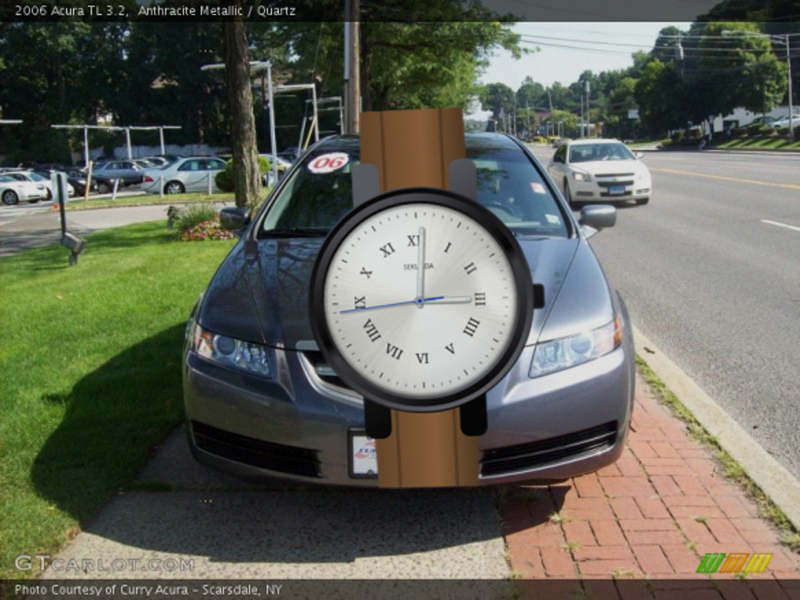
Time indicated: 3:00:44
